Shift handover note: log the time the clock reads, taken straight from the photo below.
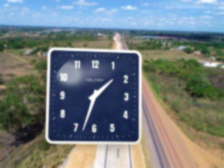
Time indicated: 1:33
